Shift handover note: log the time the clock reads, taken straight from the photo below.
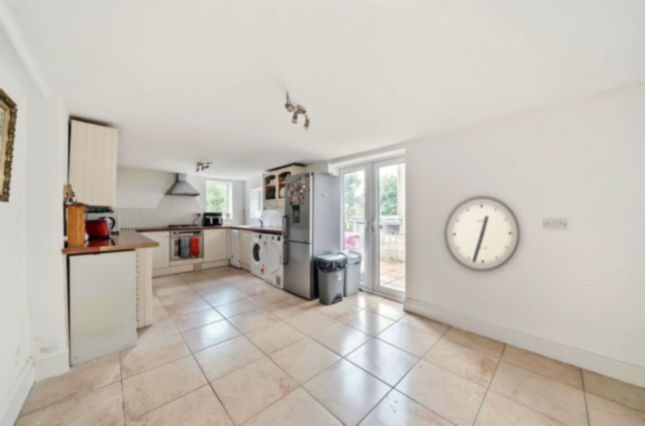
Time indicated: 12:33
